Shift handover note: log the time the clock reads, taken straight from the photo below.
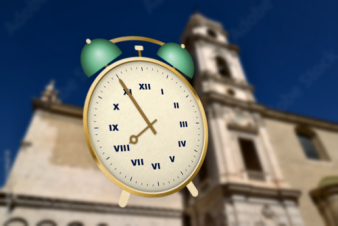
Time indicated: 7:55
